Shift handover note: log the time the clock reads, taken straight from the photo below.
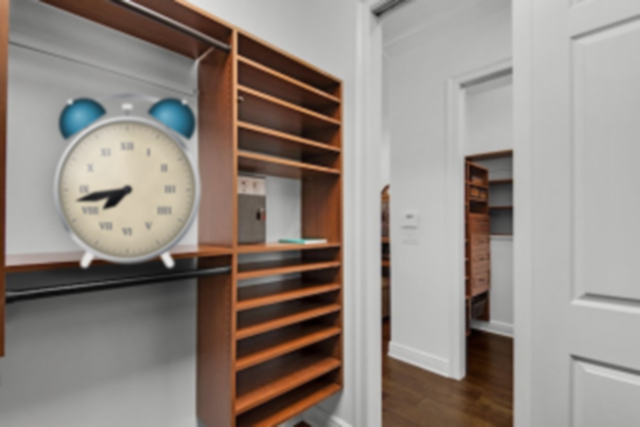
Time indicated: 7:43
